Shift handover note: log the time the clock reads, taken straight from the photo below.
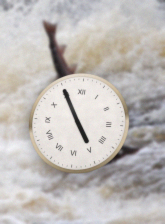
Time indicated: 4:55
